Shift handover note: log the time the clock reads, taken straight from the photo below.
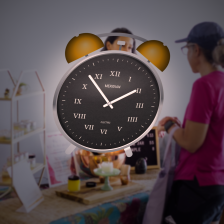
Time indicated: 1:53
